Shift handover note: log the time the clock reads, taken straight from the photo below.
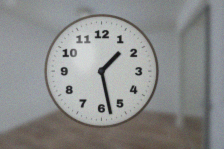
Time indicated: 1:28
